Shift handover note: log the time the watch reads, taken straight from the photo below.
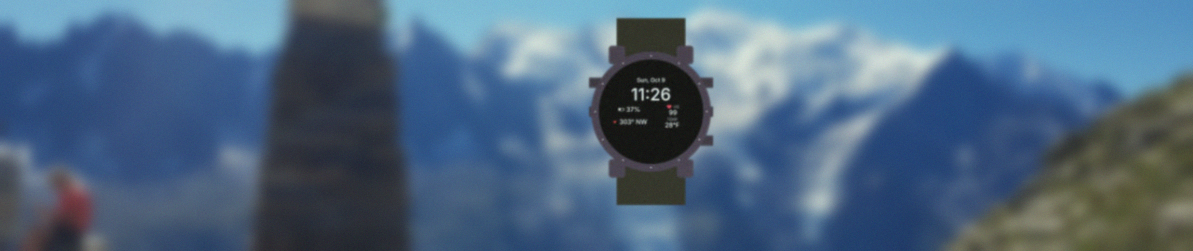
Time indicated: 11:26
